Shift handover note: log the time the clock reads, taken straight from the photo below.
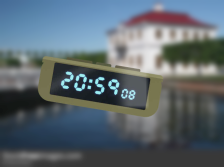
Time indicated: 20:59:08
